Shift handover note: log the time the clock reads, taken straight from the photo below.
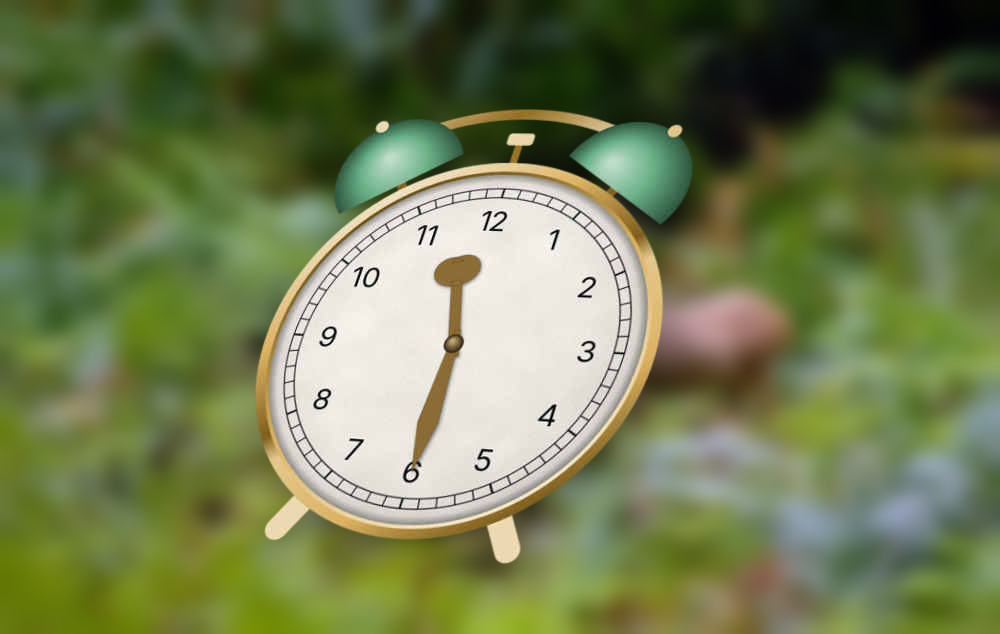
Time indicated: 11:30
